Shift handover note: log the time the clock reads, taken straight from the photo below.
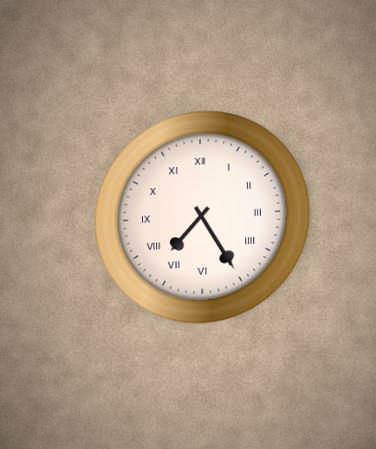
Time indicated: 7:25
